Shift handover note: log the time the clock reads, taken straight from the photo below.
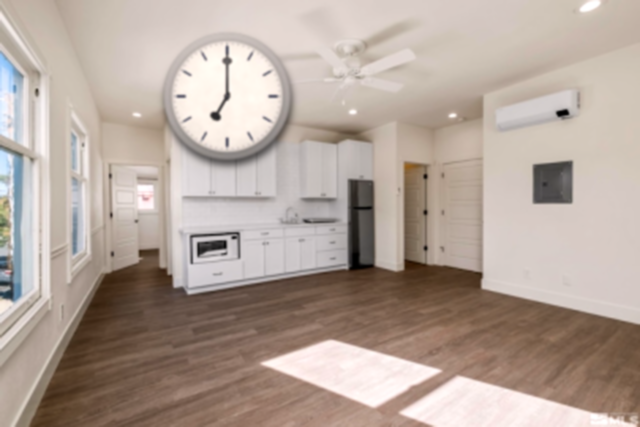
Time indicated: 7:00
